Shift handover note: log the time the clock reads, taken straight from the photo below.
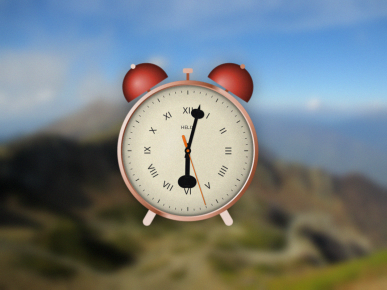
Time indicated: 6:02:27
